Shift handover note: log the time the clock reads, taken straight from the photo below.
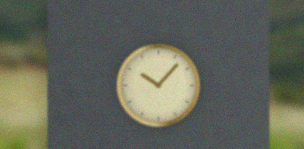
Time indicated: 10:07
